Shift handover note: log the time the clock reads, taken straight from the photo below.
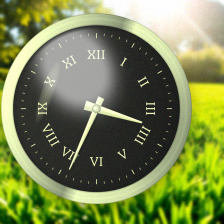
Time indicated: 3:34
